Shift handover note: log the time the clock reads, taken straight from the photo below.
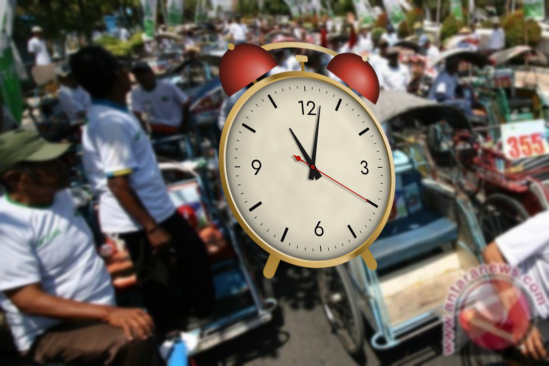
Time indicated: 11:02:20
